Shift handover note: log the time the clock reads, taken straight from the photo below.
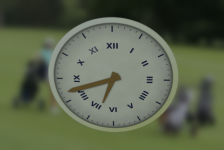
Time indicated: 6:42
